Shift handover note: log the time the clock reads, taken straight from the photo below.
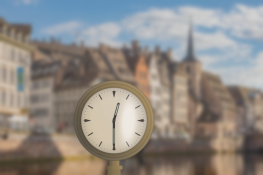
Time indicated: 12:30
